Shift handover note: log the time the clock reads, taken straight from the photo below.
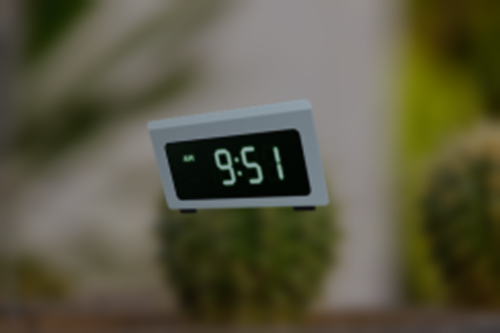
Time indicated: 9:51
